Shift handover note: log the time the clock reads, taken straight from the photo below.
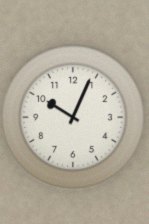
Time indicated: 10:04
